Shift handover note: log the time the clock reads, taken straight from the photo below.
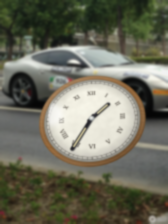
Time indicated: 1:35
